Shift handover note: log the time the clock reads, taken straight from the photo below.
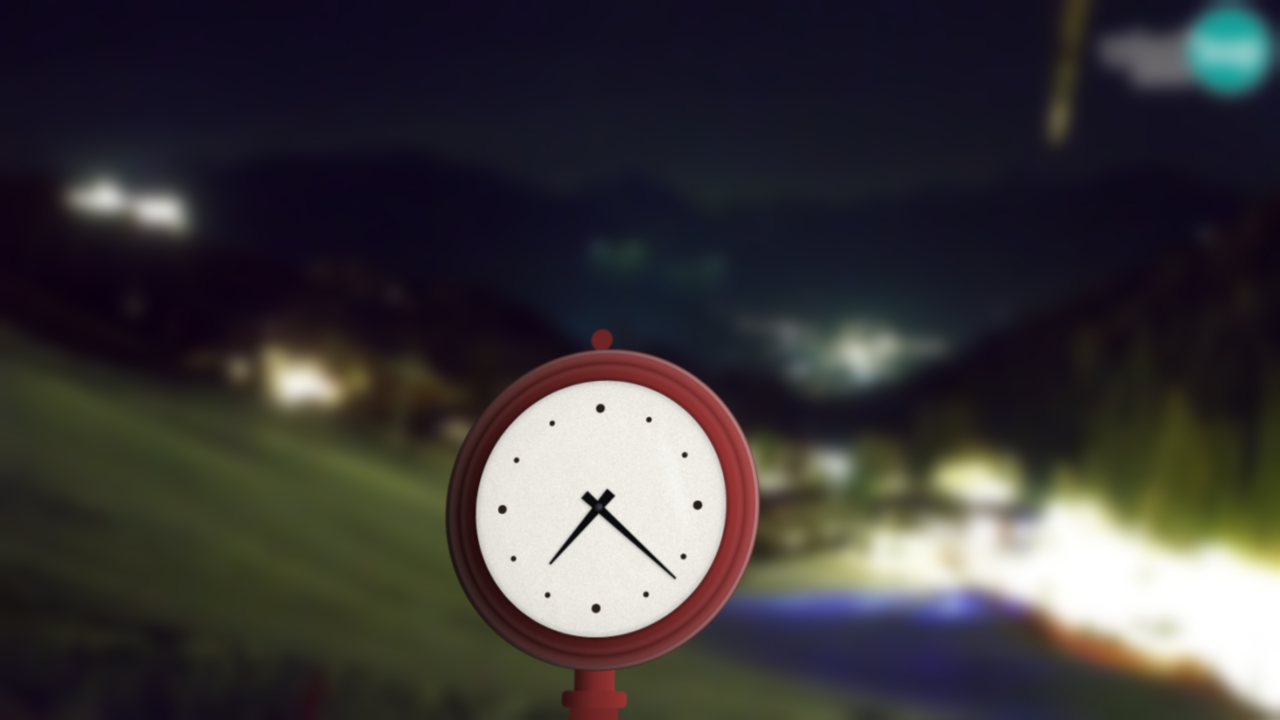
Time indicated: 7:22
